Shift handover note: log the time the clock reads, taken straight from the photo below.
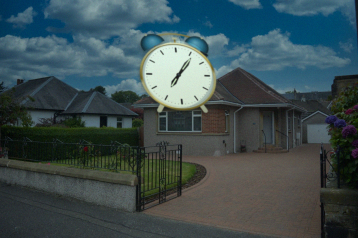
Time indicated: 7:06
